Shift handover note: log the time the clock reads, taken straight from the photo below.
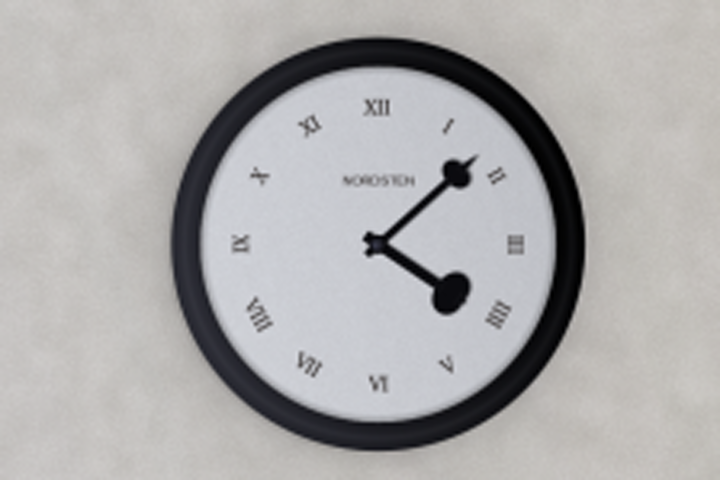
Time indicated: 4:08
